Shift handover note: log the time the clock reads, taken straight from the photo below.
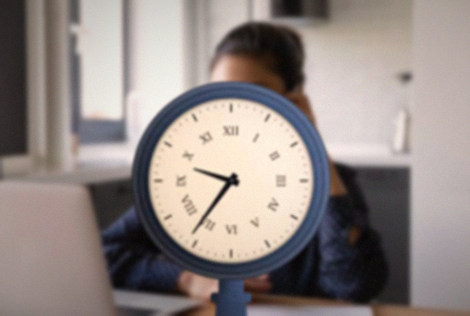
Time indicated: 9:36
